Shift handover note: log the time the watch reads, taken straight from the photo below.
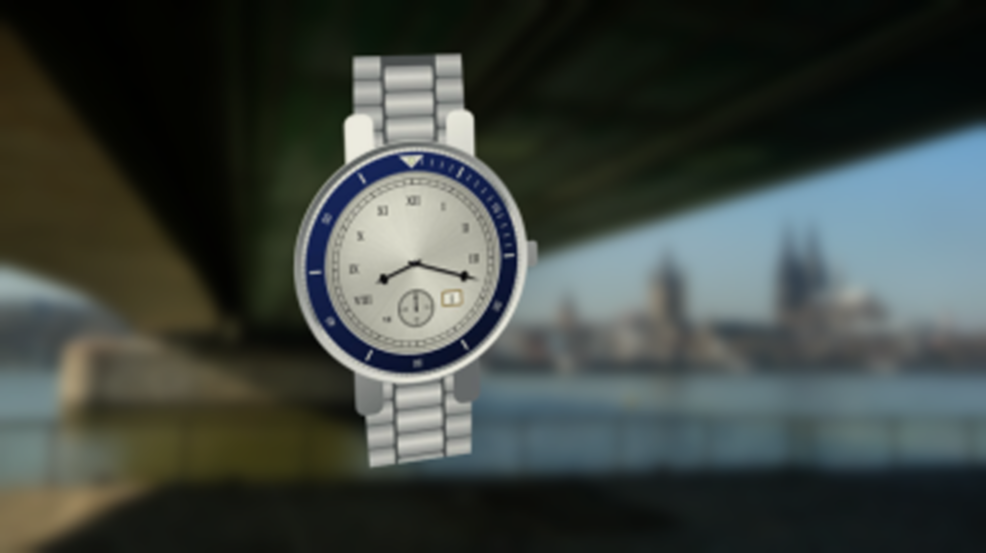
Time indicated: 8:18
